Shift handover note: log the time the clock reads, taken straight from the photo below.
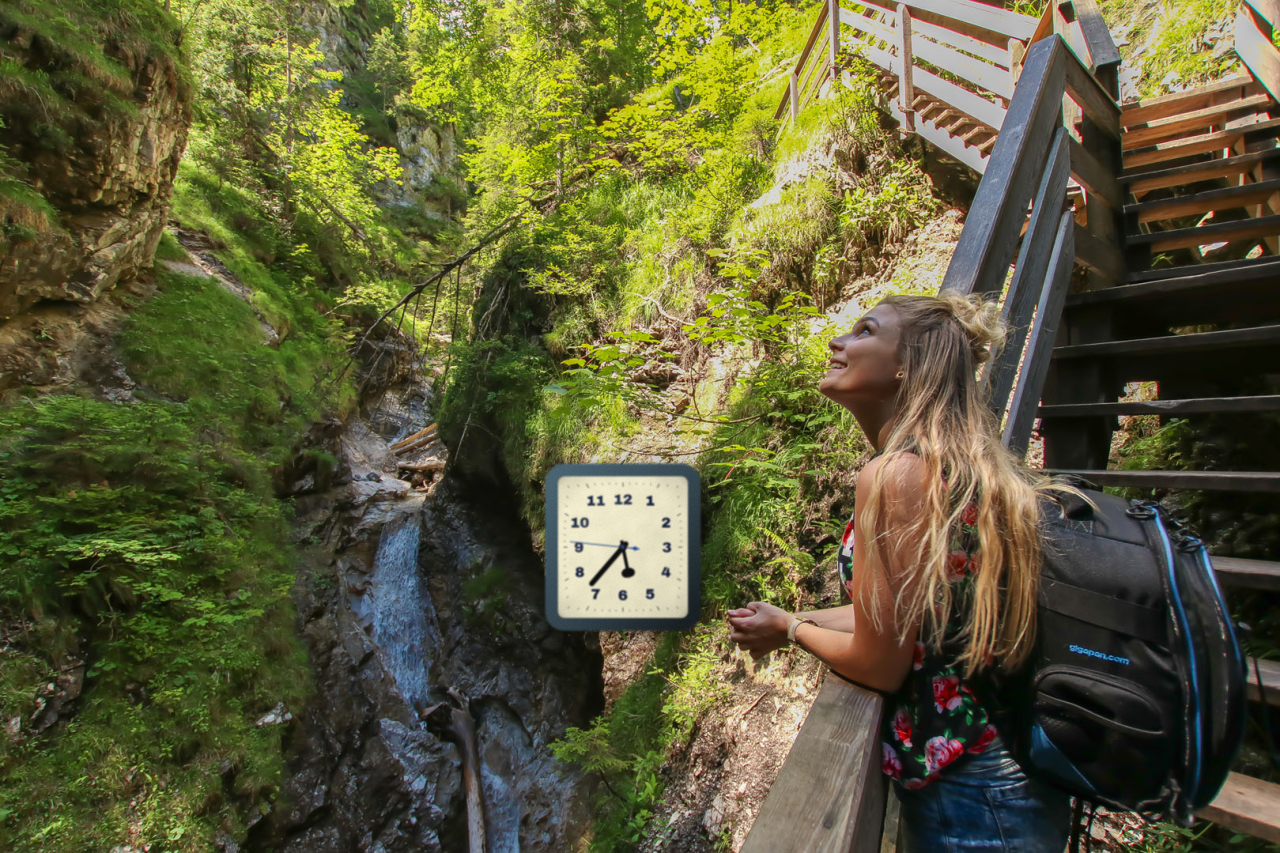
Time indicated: 5:36:46
